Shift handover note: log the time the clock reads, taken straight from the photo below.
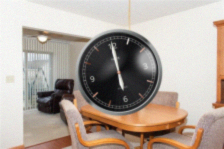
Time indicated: 6:00
